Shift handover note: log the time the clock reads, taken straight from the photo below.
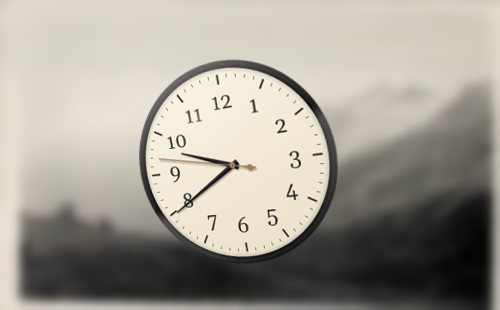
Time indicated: 9:39:47
